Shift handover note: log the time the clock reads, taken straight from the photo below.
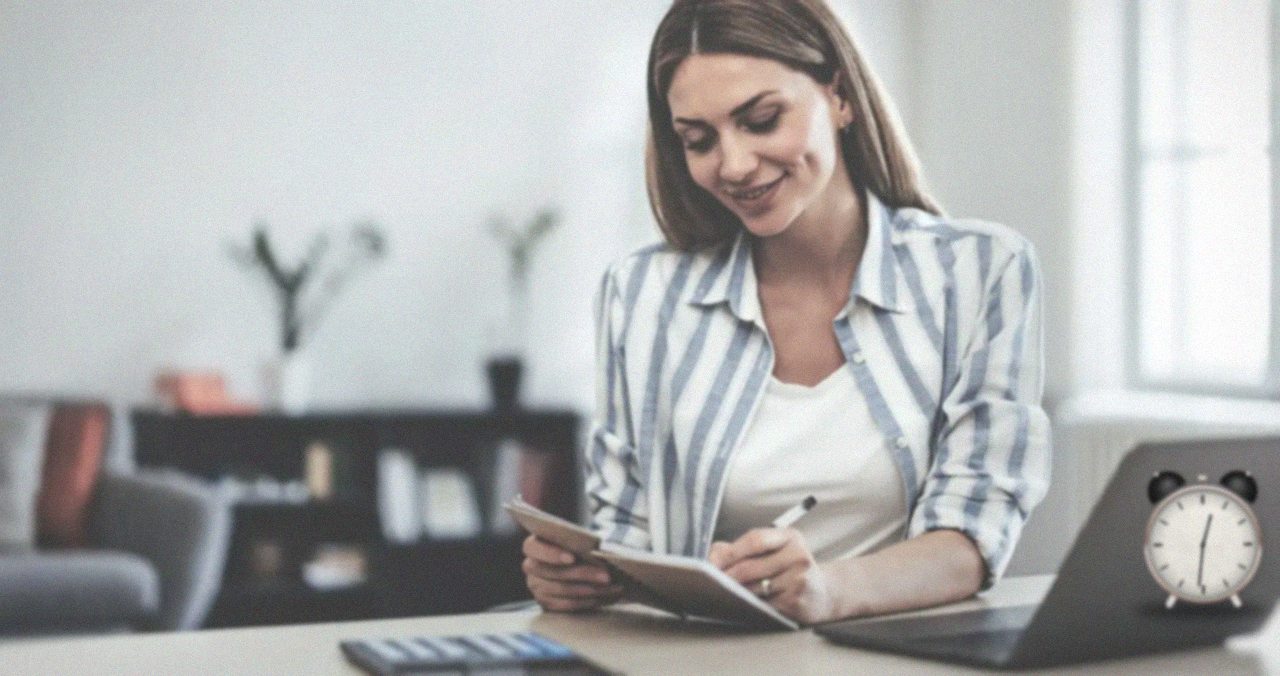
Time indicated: 12:31
